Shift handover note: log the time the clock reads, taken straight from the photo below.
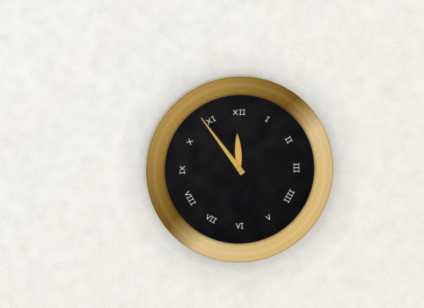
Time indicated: 11:54
